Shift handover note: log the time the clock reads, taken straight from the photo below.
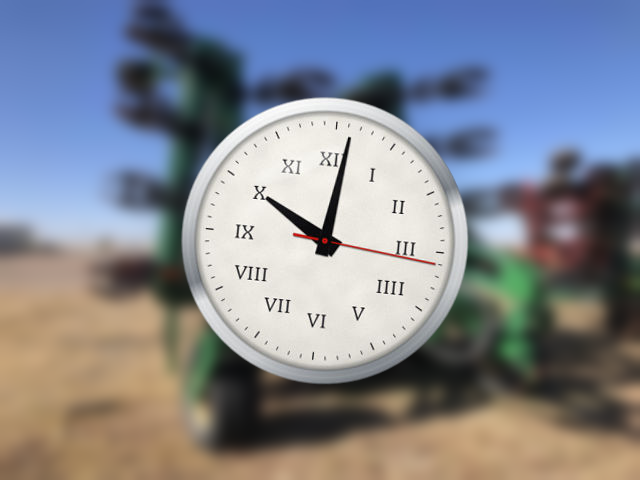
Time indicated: 10:01:16
